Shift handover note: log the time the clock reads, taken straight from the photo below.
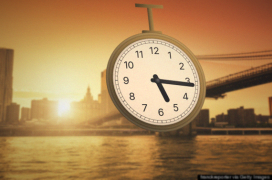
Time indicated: 5:16
